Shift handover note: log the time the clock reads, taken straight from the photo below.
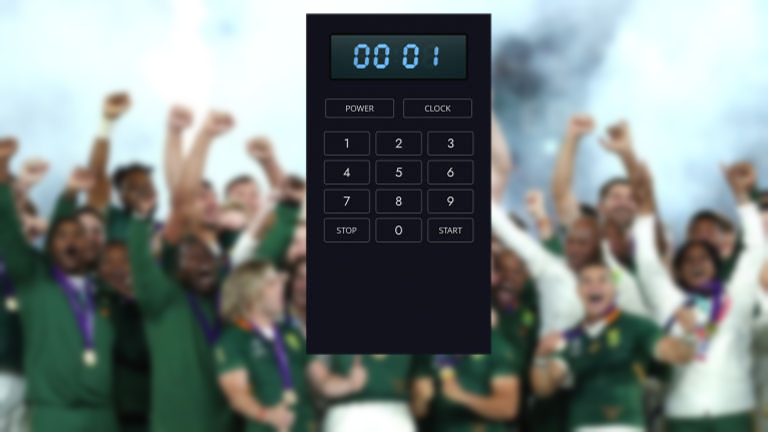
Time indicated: 0:01
